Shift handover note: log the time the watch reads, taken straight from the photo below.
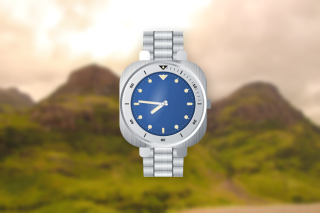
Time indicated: 7:46
